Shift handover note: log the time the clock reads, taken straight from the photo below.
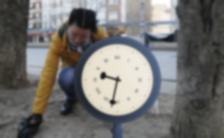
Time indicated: 9:32
